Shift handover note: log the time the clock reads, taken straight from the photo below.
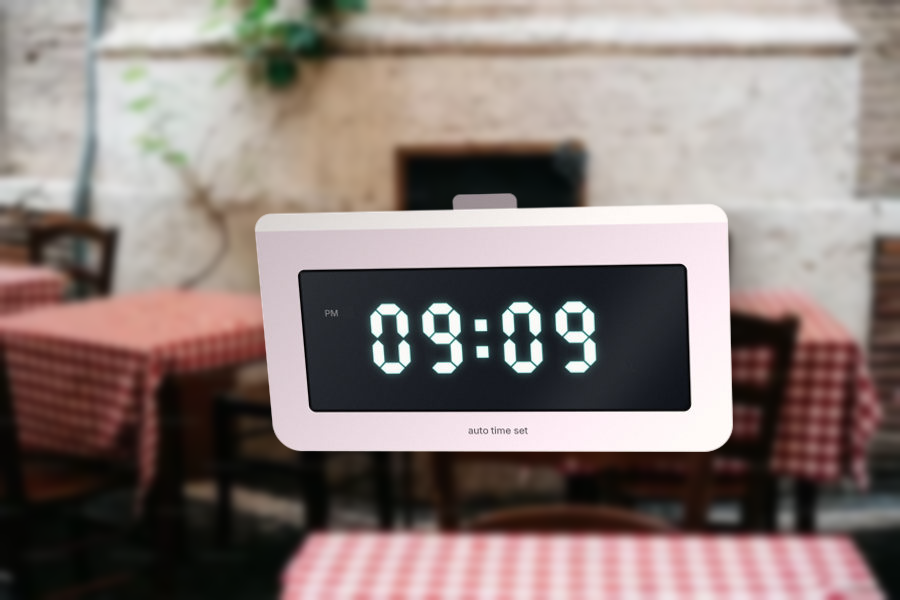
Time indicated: 9:09
